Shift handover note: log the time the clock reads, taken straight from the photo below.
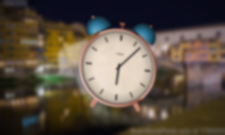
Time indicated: 6:07
